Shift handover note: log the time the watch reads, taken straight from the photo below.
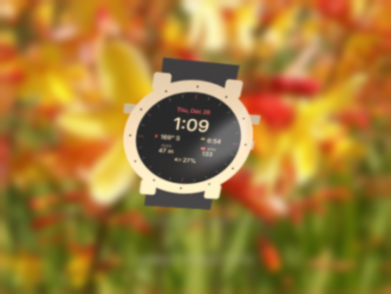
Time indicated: 1:09
